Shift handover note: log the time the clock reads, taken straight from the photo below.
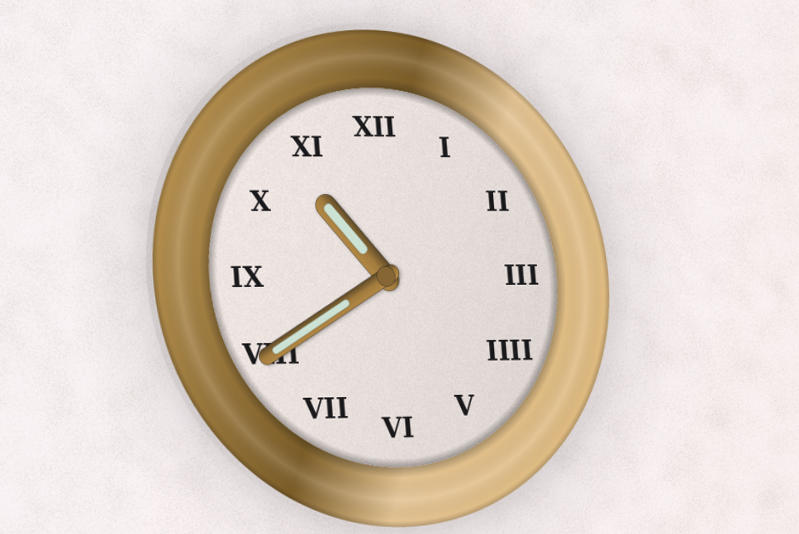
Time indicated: 10:40
